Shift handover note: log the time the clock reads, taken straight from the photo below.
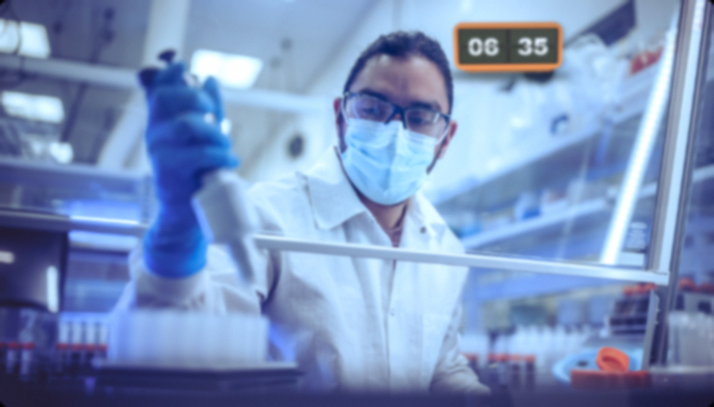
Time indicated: 6:35
